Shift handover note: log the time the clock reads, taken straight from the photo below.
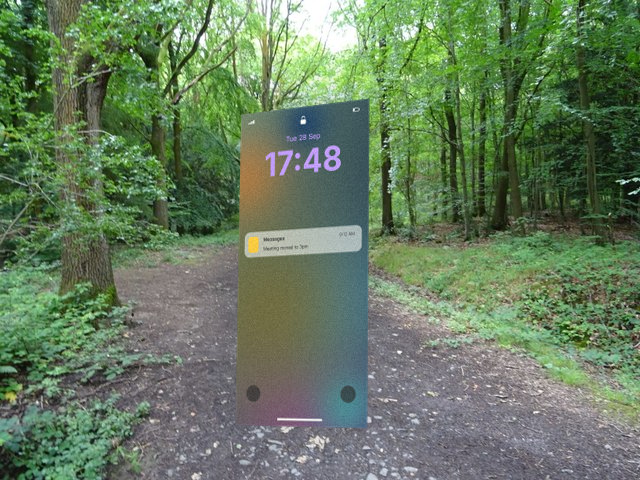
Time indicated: 17:48
